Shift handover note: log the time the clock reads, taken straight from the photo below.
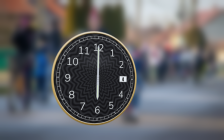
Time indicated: 6:00
